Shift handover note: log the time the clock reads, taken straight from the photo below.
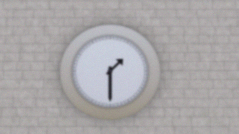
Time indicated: 1:30
